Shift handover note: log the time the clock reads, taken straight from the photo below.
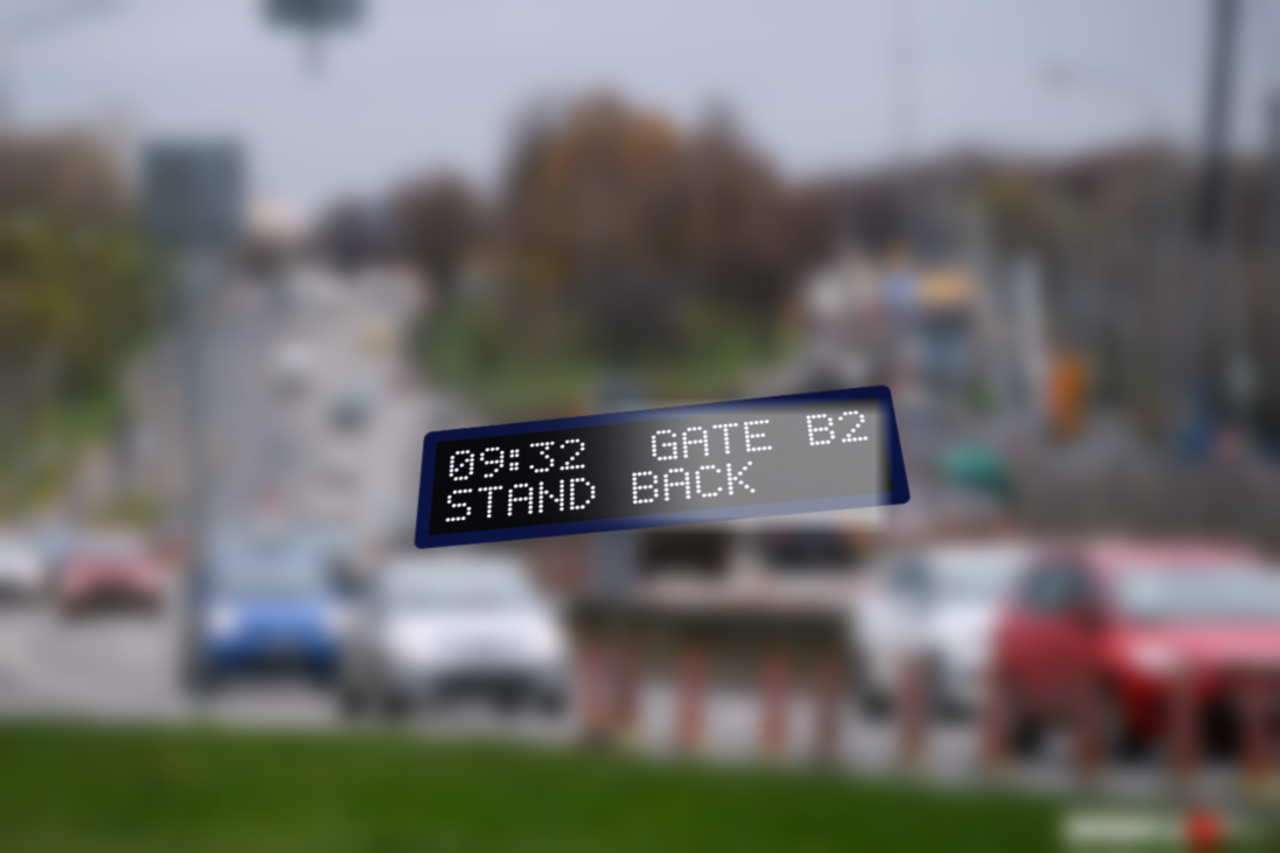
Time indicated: 9:32
